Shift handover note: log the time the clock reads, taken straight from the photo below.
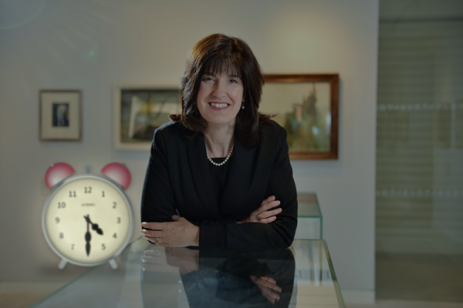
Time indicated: 4:30
